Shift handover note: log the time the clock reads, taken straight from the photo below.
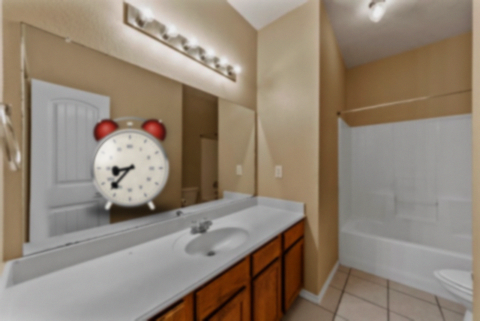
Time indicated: 8:37
